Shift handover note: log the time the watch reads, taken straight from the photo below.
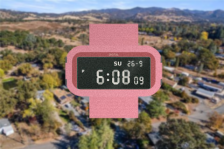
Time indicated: 6:08:09
